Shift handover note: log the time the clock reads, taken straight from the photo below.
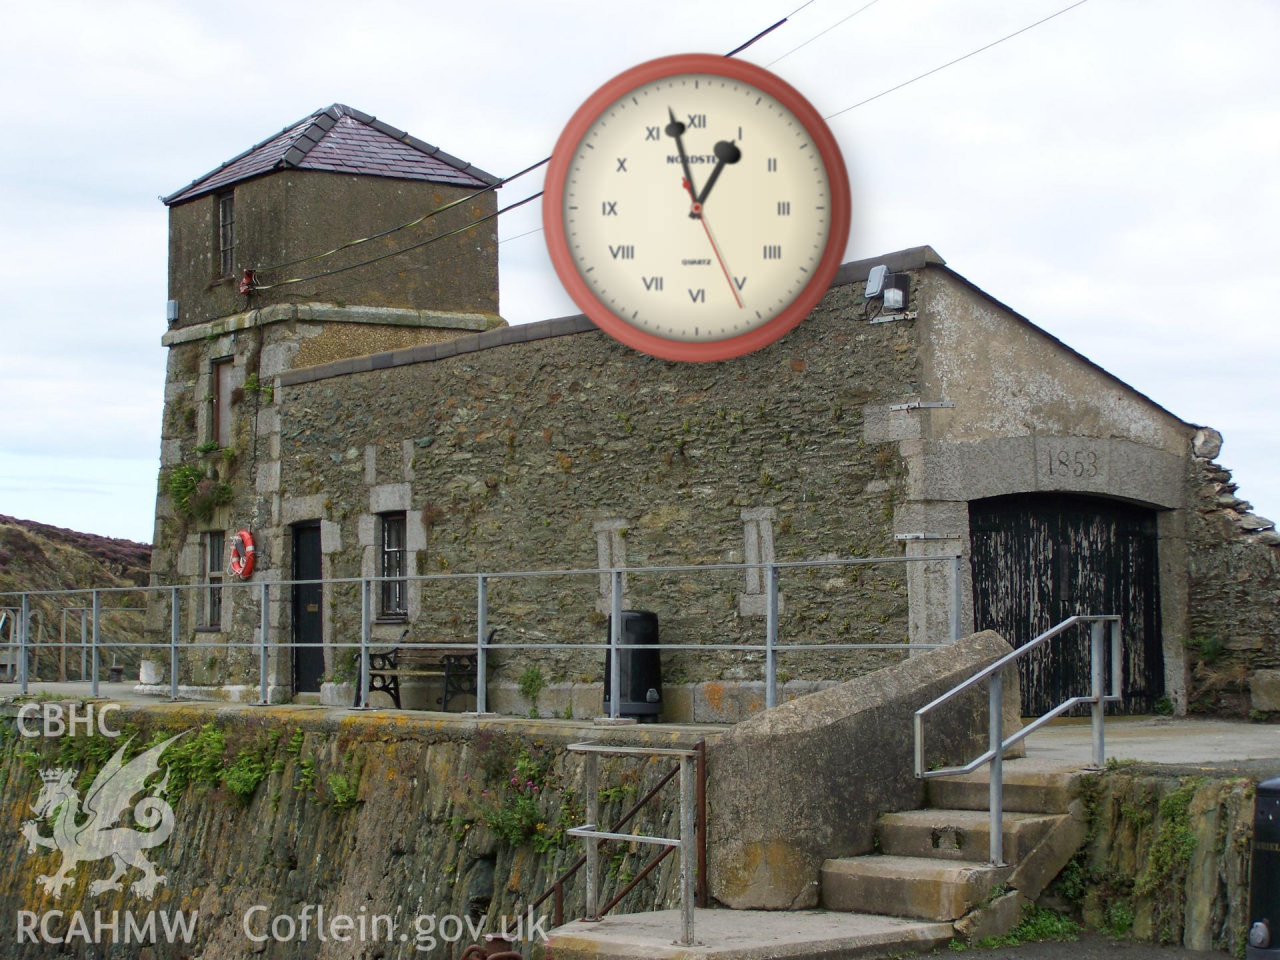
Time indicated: 12:57:26
